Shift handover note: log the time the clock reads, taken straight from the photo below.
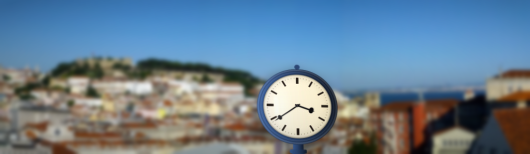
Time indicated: 3:39
